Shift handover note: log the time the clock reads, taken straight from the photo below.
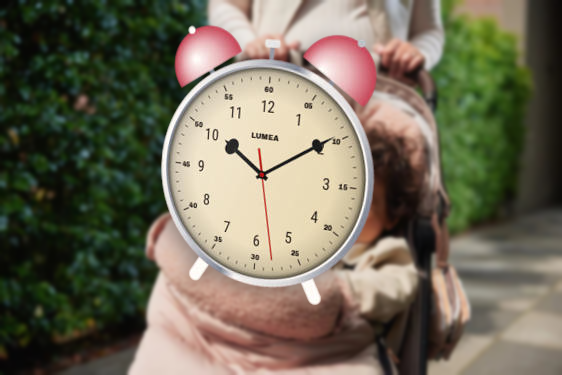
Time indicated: 10:09:28
